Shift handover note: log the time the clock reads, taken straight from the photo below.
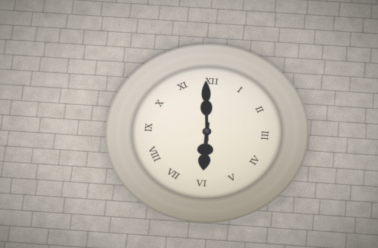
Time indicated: 5:59
